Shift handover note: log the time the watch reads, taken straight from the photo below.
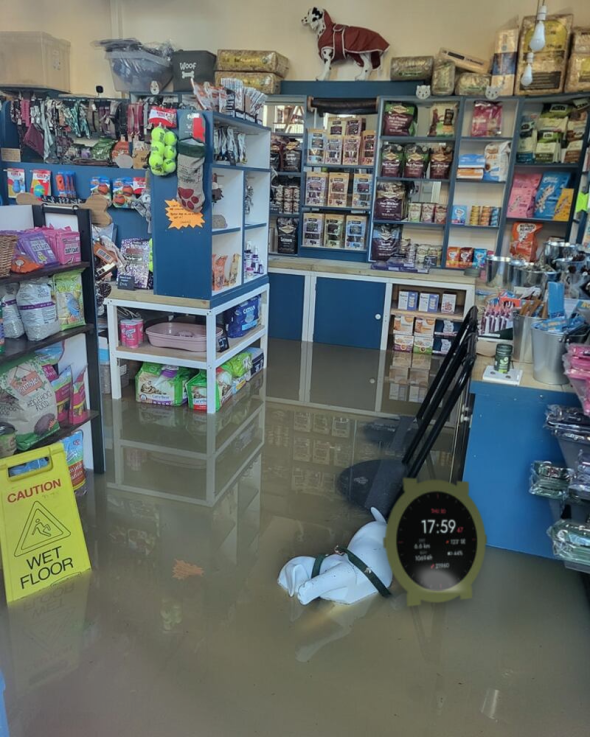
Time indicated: 17:59
